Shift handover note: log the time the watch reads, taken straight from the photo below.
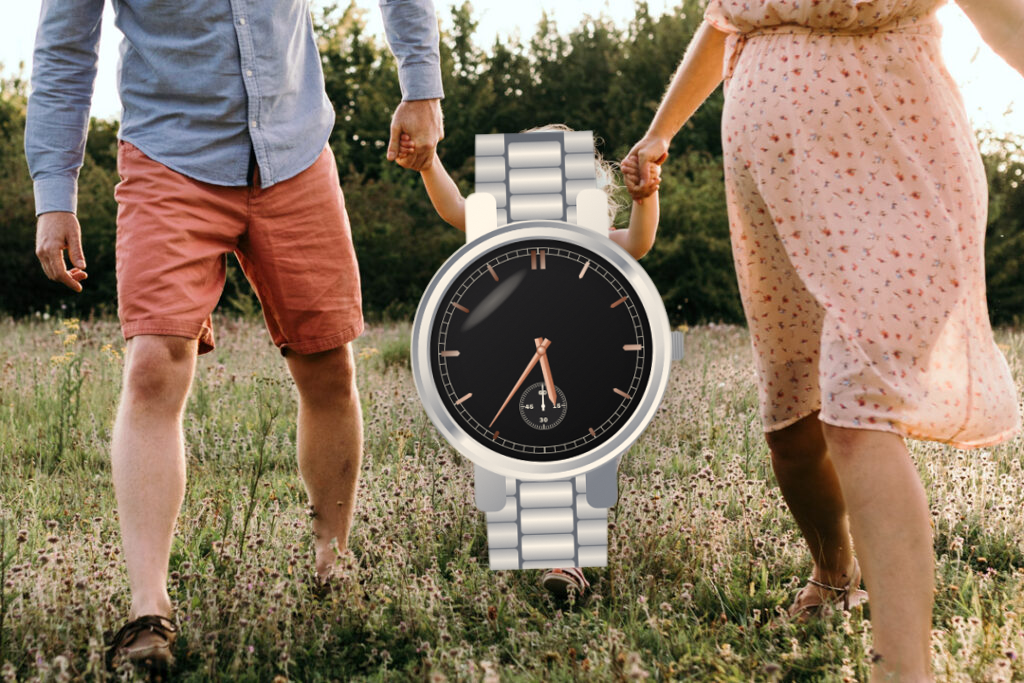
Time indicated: 5:36
